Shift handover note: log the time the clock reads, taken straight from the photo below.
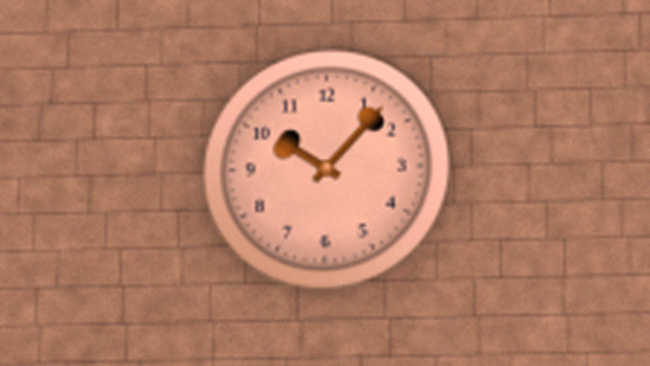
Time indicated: 10:07
